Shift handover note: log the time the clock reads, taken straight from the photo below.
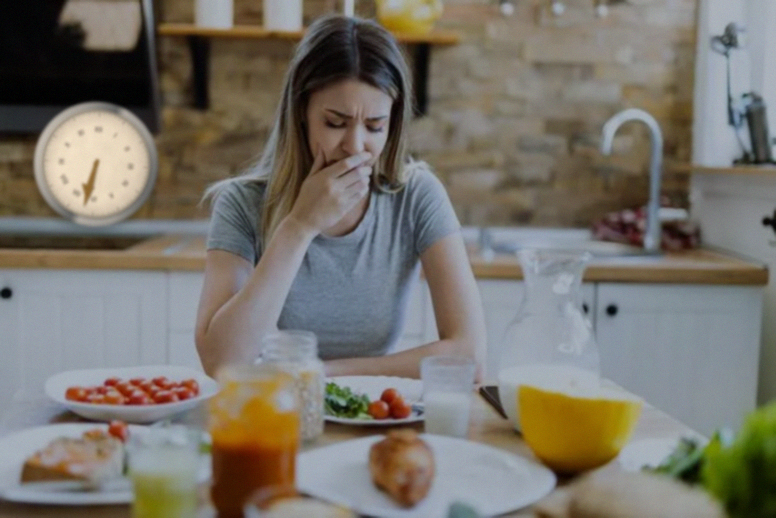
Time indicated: 6:32
